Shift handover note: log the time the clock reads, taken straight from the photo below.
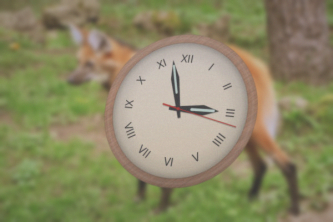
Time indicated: 2:57:17
